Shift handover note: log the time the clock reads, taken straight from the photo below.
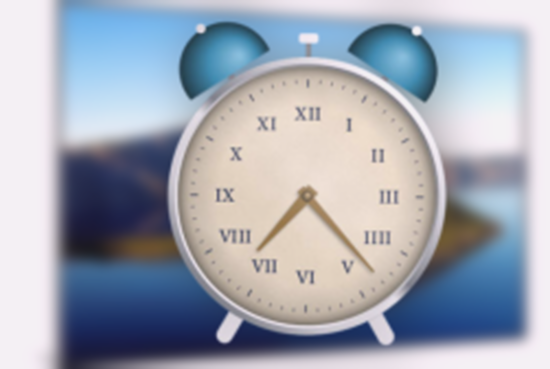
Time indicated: 7:23
